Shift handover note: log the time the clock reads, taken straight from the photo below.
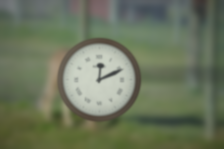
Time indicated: 12:11
